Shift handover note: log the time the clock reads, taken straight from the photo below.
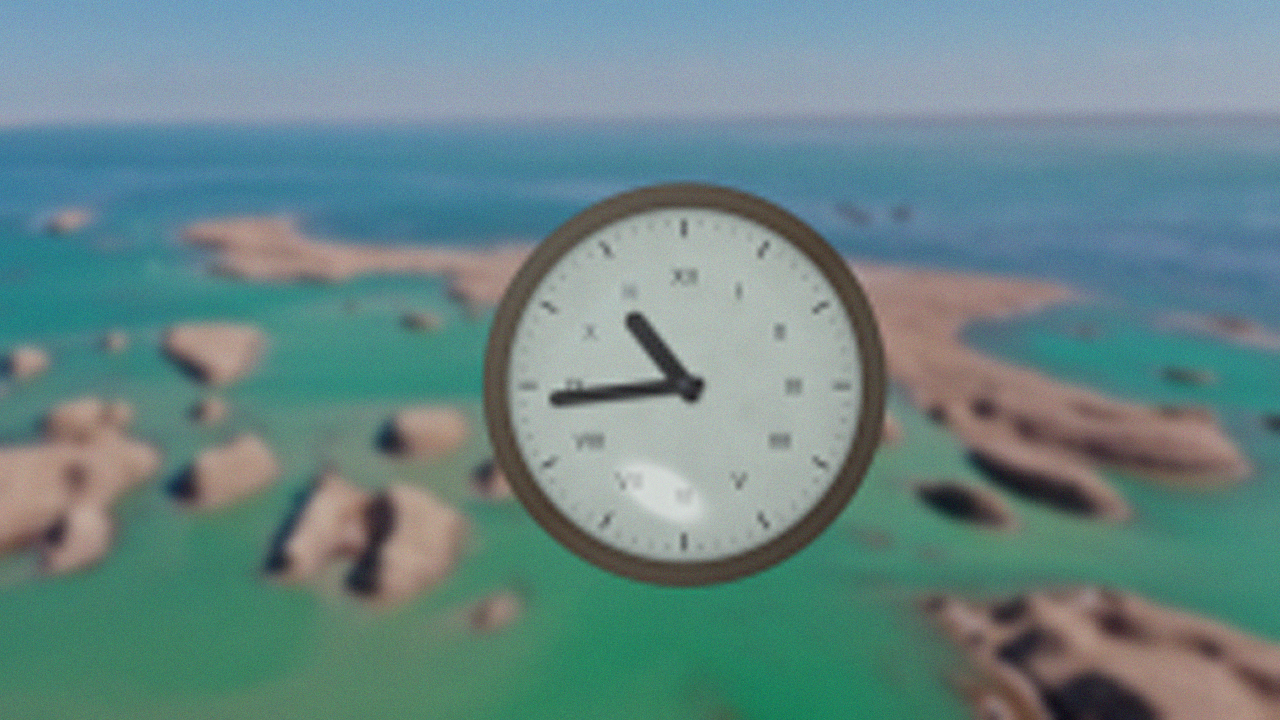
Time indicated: 10:44
